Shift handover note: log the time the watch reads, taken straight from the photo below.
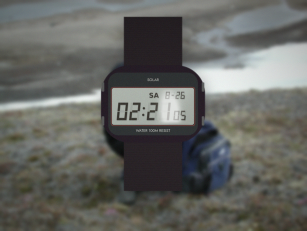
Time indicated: 2:21:05
